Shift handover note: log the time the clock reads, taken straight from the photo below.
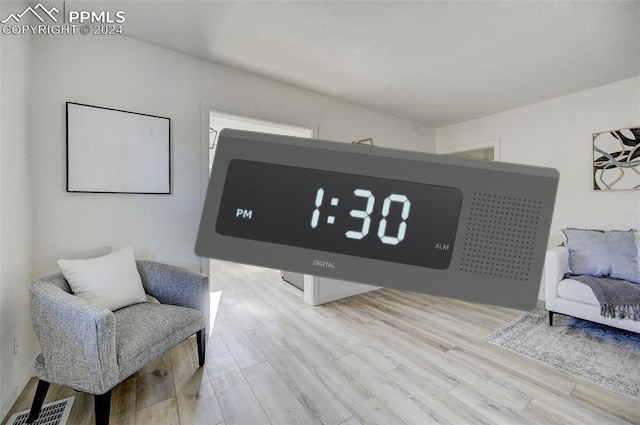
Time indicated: 1:30
